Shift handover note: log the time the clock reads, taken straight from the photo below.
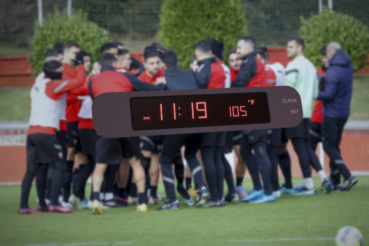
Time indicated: 11:19
